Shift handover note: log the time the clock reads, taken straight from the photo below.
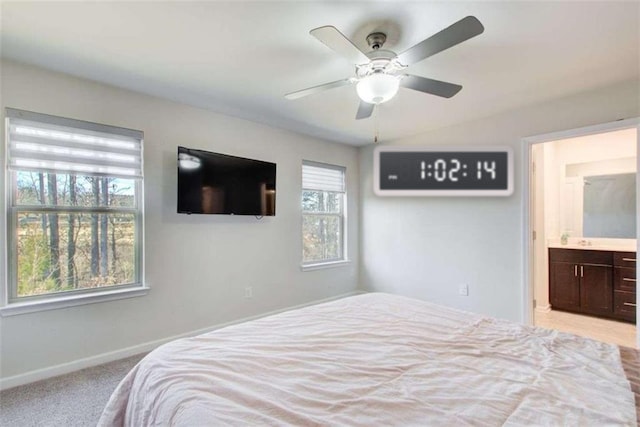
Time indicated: 1:02:14
